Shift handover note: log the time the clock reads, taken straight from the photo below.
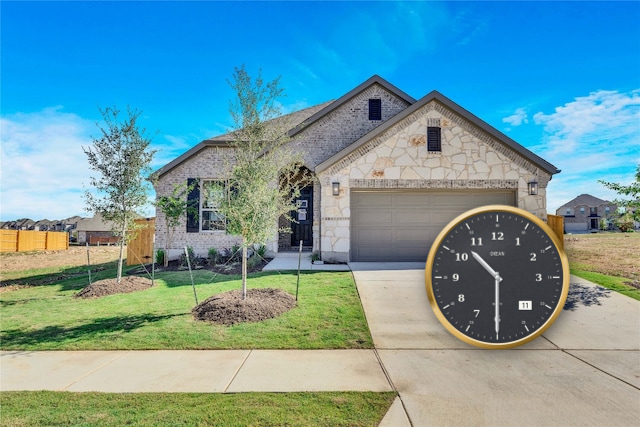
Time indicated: 10:30
